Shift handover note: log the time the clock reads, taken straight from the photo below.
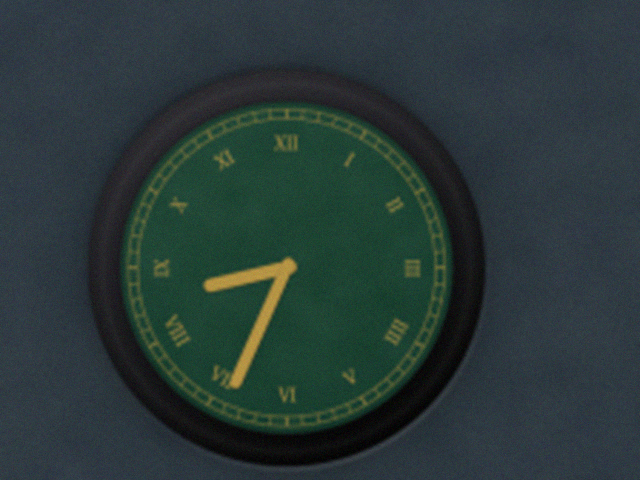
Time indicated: 8:34
